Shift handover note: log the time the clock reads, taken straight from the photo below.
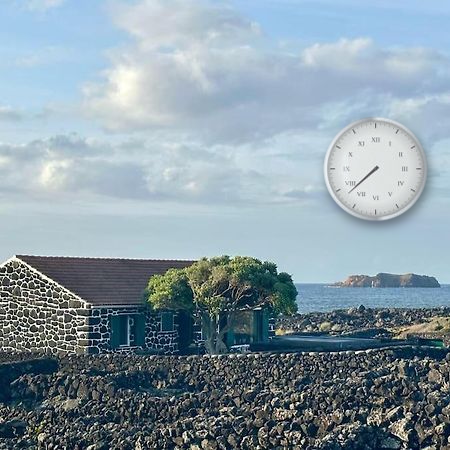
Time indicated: 7:38
